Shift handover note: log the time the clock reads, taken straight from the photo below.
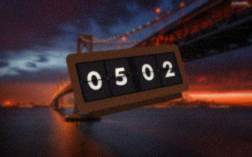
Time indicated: 5:02
